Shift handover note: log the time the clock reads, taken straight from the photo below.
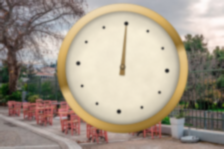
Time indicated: 12:00
